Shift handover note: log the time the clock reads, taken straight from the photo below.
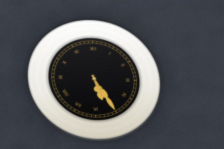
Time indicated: 5:25
